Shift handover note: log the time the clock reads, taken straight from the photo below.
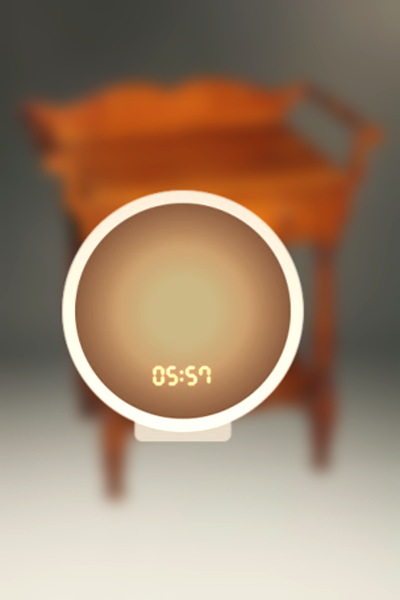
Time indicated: 5:57
